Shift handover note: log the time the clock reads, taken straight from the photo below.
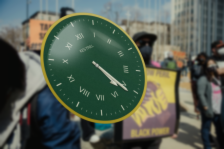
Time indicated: 5:26
